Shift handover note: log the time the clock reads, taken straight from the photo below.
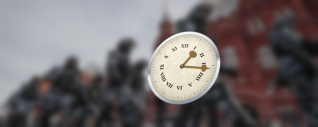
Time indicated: 1:16
